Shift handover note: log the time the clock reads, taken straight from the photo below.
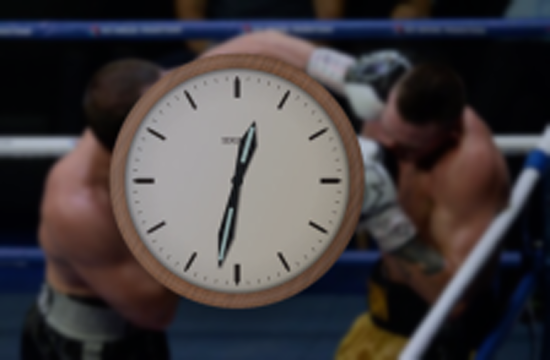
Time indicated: 12:32
